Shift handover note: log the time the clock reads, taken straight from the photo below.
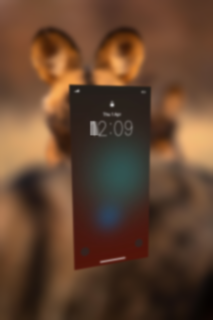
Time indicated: 12:09
